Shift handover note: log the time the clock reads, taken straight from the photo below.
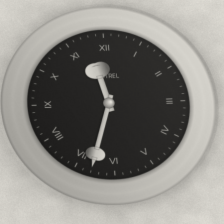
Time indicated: 11:33
